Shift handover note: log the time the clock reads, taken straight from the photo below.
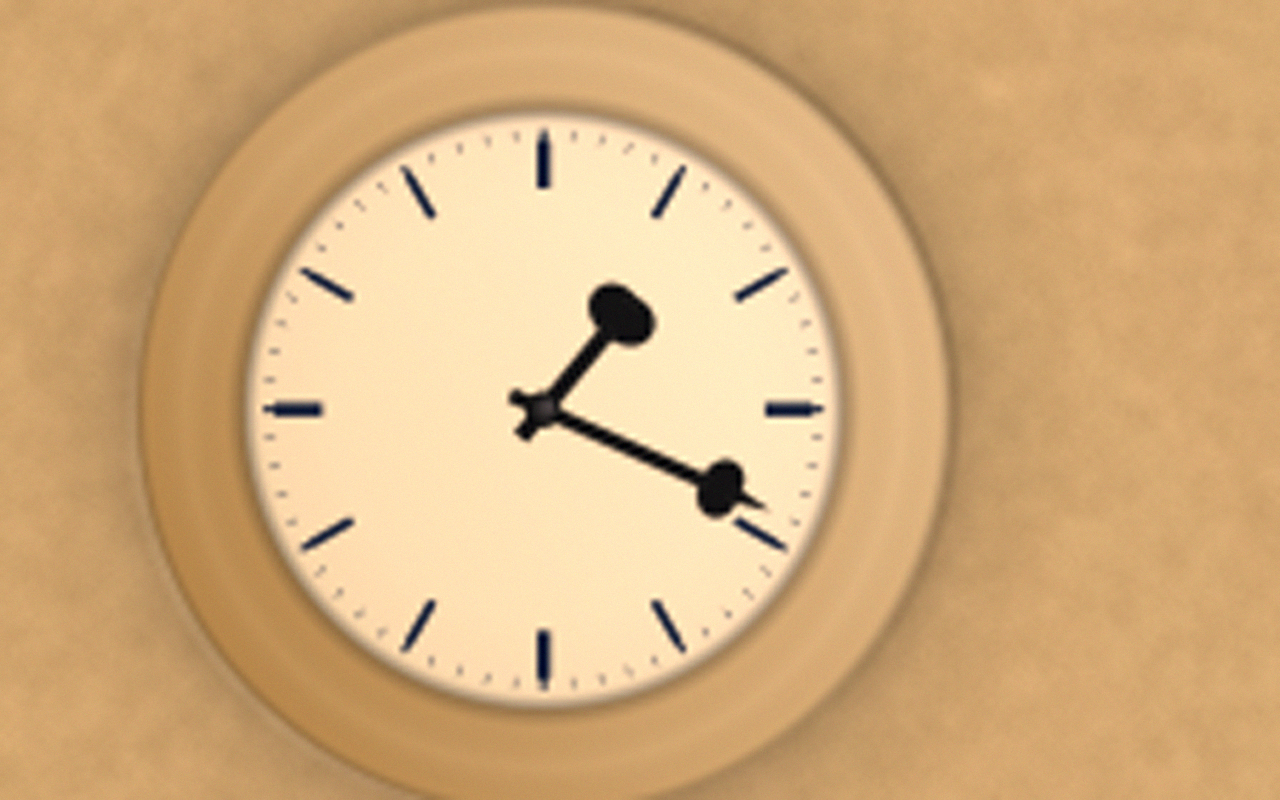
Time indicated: 1:19
